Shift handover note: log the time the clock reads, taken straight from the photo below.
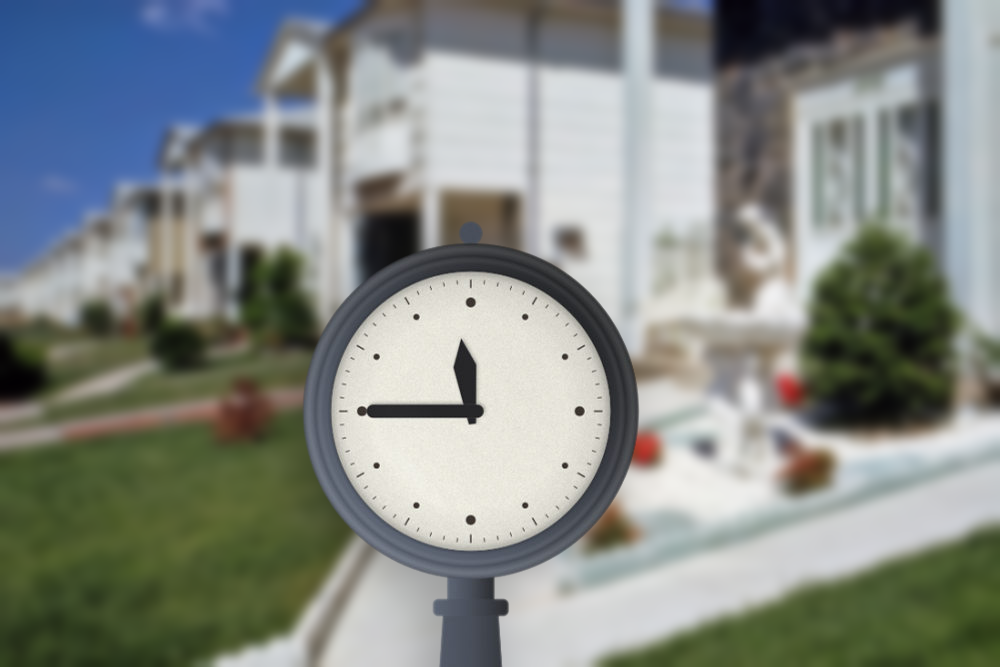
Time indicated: 11:45
